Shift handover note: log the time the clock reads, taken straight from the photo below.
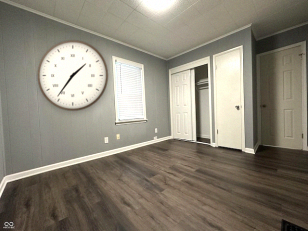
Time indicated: 1:36
